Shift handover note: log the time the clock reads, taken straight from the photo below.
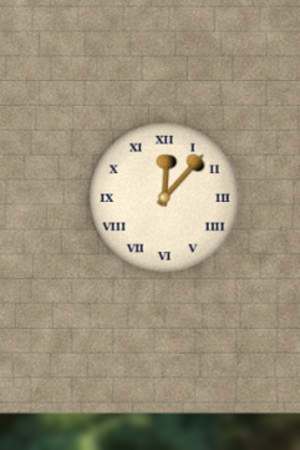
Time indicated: 12:07
